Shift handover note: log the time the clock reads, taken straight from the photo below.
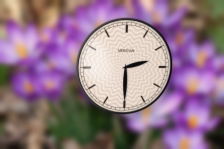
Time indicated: 2:30
